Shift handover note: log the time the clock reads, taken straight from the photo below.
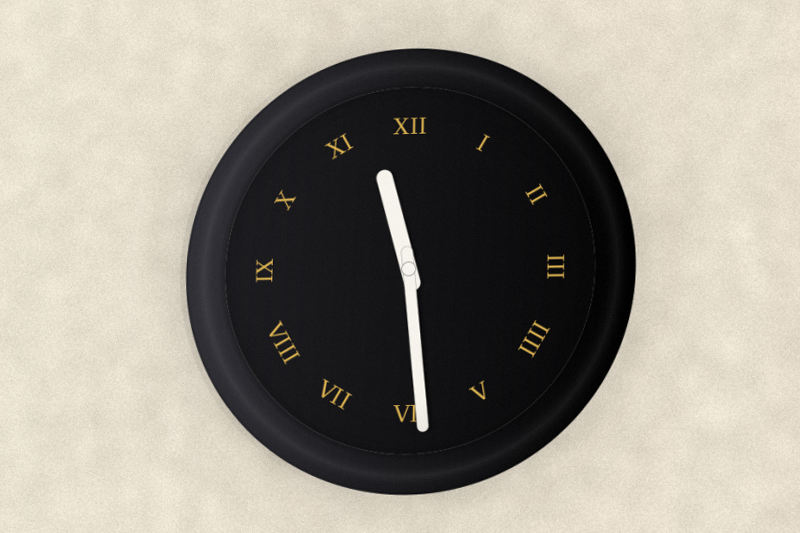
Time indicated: 11:29
